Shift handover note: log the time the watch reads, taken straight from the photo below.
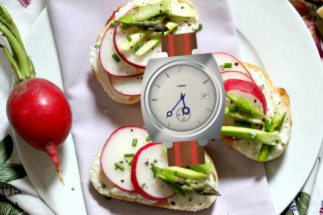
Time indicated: 5:37
